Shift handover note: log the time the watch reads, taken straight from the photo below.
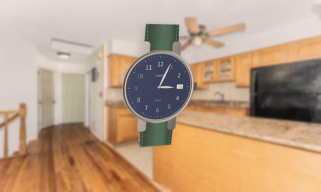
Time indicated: 3:04
